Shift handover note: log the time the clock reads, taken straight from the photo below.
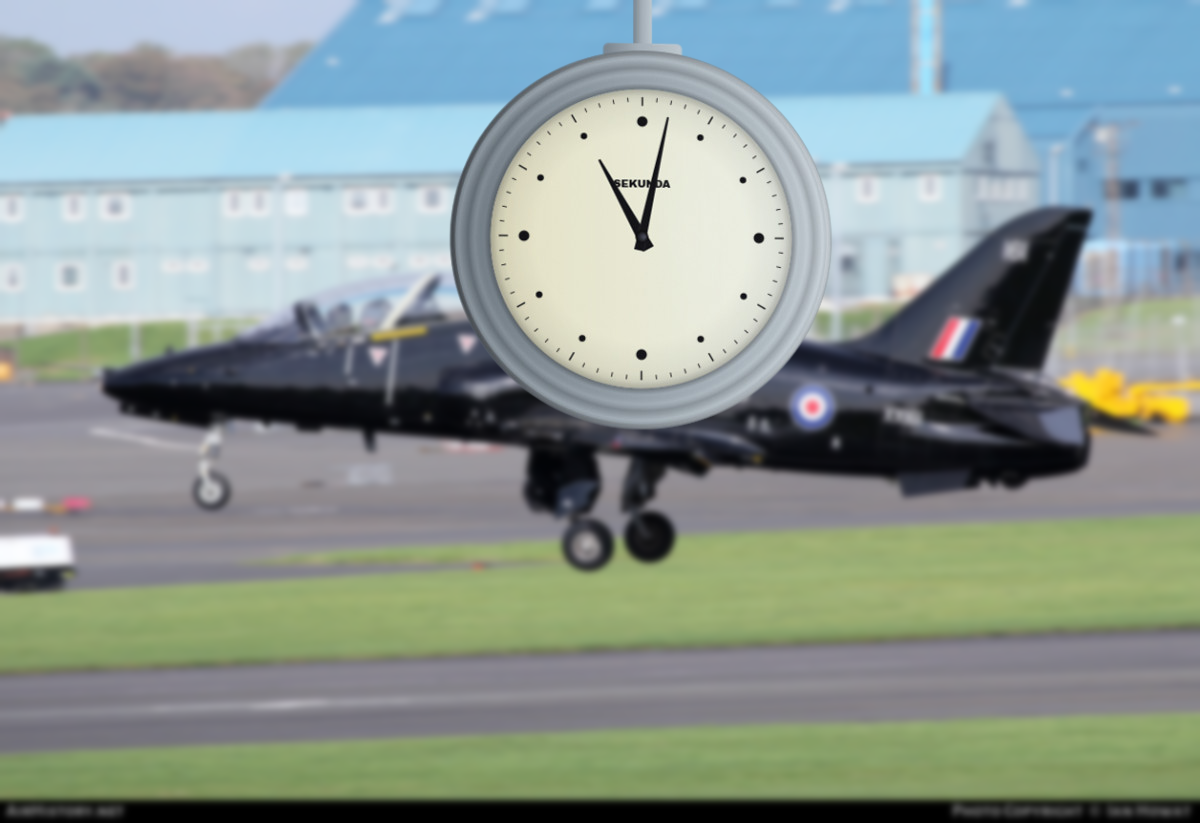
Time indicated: 11:02
